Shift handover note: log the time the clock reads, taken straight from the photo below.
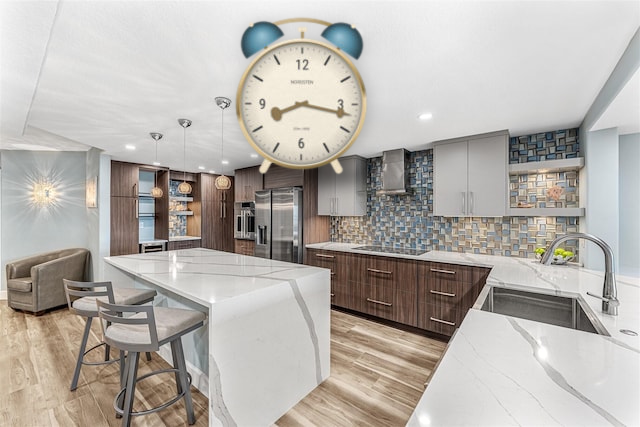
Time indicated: 8:17
